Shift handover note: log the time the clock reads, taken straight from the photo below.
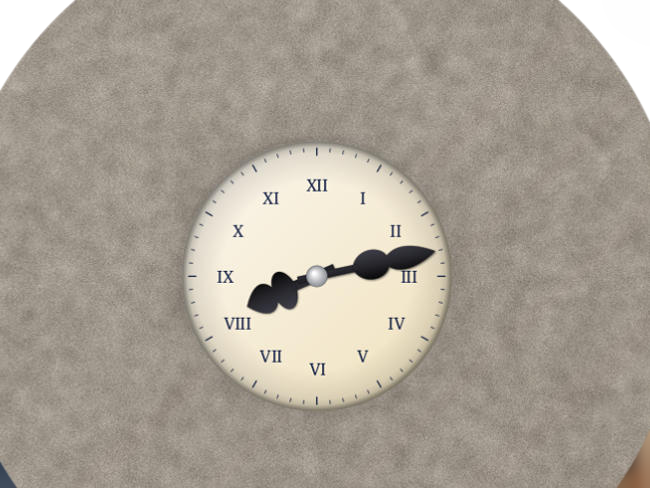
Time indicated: 8:13
